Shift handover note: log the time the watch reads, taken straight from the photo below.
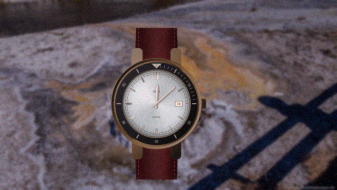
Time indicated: 12:08
